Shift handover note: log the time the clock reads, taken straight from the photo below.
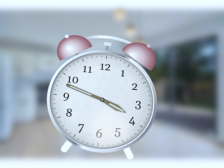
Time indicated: 3:48
